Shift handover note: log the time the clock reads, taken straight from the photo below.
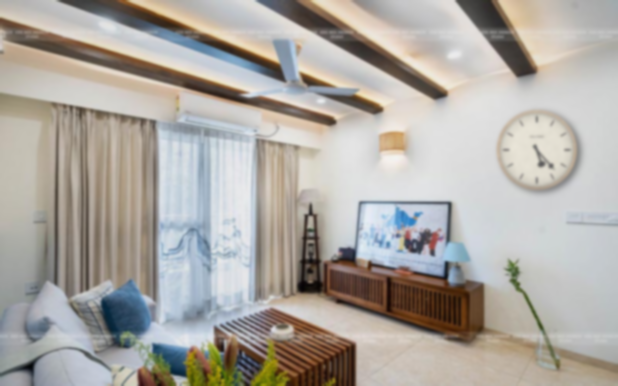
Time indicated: 5:23
